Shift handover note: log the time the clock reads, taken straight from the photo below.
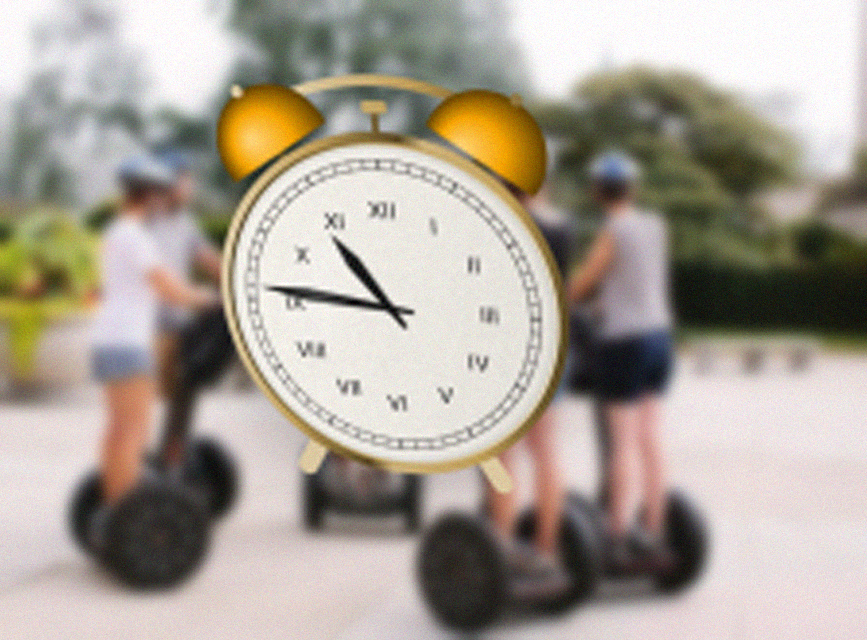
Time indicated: 10:46
